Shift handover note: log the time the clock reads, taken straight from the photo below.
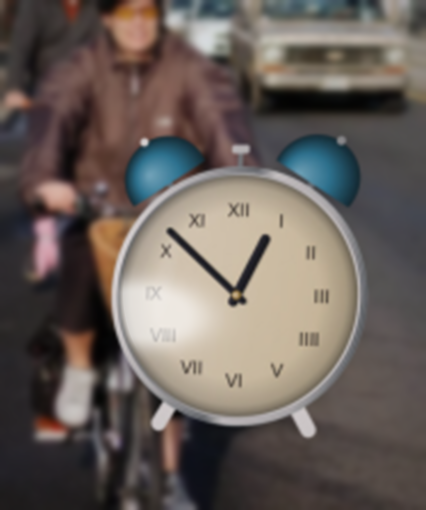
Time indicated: 12:52
